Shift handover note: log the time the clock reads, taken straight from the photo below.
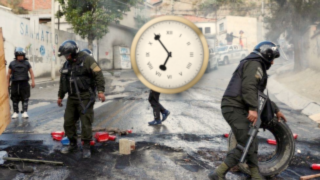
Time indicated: 6:54
